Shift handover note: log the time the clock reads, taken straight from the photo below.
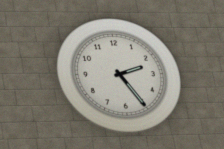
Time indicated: 2:25
